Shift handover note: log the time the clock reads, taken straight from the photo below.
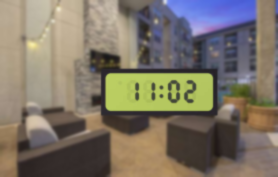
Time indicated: 11:02
